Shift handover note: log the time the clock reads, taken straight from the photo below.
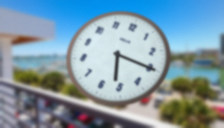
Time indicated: 5:15
